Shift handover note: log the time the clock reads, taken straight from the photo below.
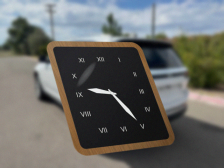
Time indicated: 9:25
